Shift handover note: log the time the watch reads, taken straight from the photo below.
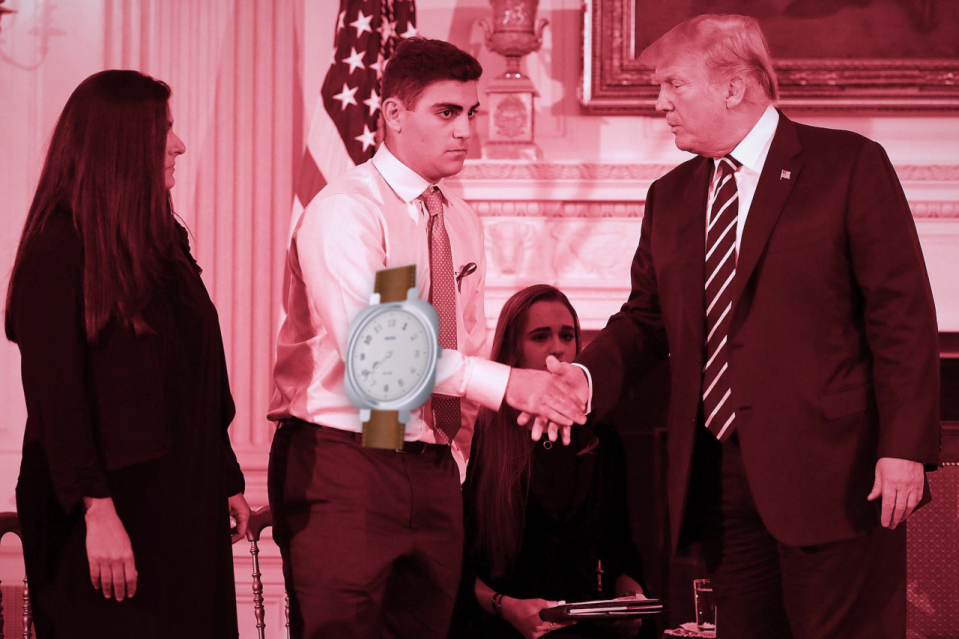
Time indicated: 7:38
